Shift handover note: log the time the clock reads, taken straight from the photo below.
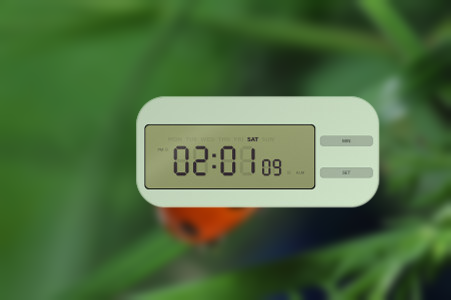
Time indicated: 2:01:09
